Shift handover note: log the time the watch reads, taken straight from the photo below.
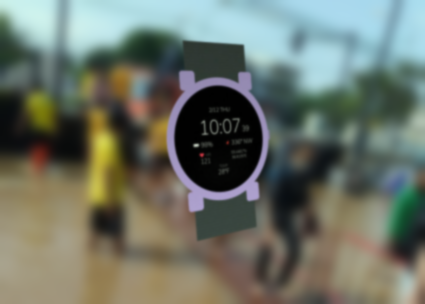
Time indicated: 10:07
